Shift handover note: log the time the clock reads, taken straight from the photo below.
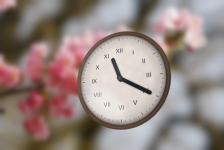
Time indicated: 11:20
